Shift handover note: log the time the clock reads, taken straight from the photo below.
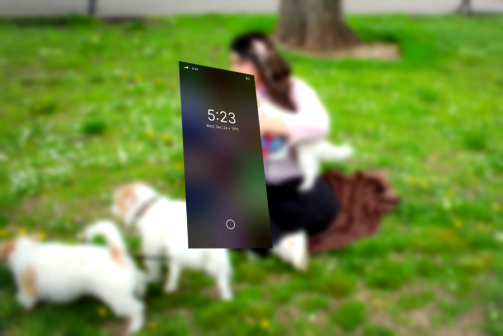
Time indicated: 5:23
